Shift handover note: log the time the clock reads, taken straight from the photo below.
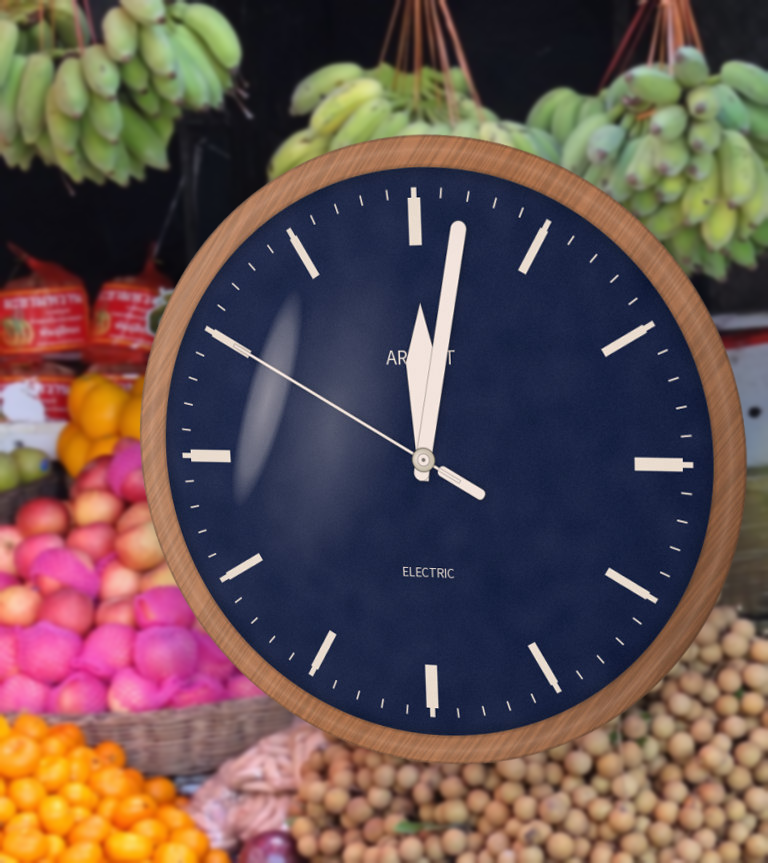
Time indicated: 12:01:50
